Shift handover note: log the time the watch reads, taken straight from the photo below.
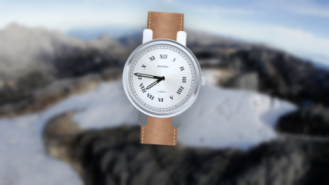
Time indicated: 7:46
